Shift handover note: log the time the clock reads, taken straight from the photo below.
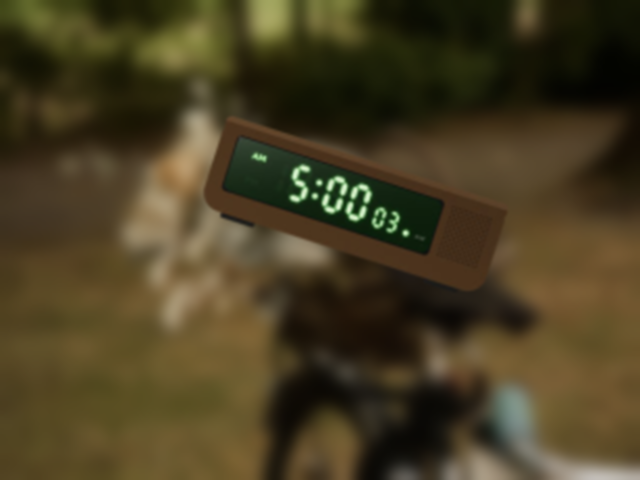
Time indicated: 5:00:03
